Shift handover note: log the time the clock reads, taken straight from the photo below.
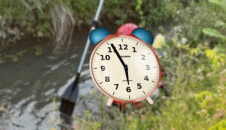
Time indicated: 5:56
